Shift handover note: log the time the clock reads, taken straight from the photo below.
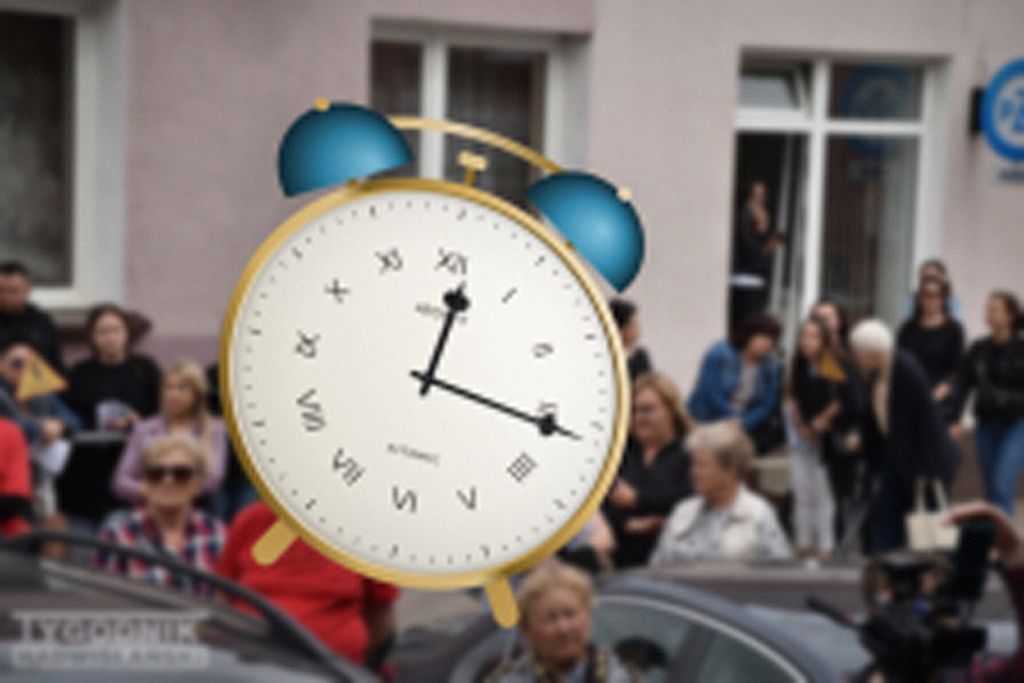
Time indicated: 12:16
